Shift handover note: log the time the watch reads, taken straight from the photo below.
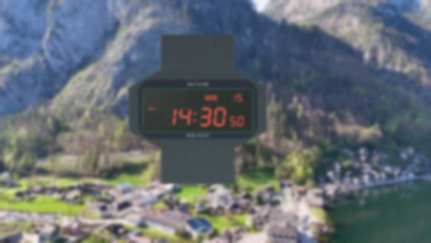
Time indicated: 14:30
